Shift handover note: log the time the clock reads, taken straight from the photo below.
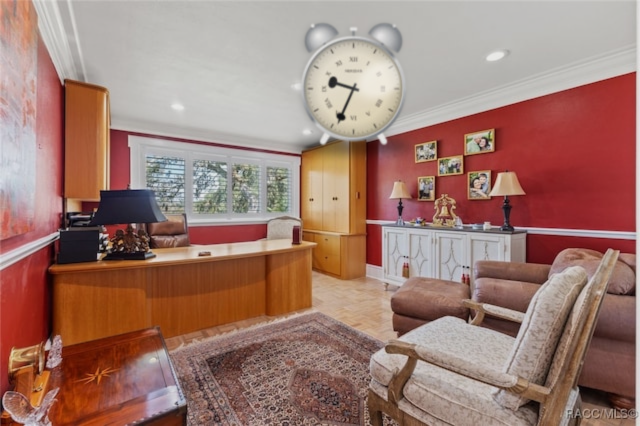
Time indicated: 9:34
